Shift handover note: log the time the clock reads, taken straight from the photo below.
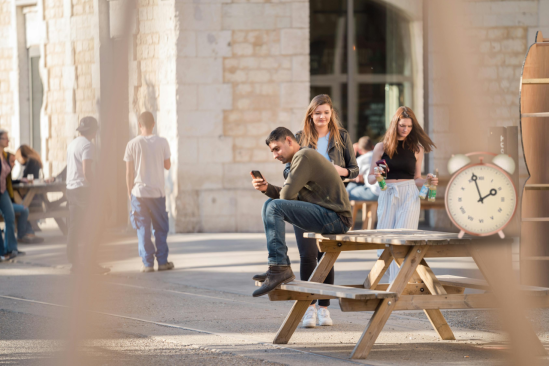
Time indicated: 1:57
